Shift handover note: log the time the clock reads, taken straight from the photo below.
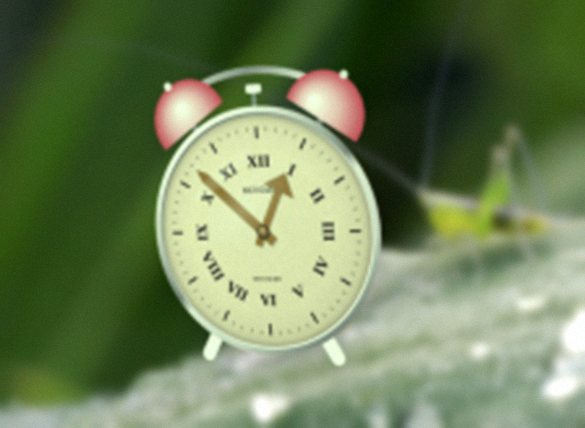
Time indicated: 12:52
